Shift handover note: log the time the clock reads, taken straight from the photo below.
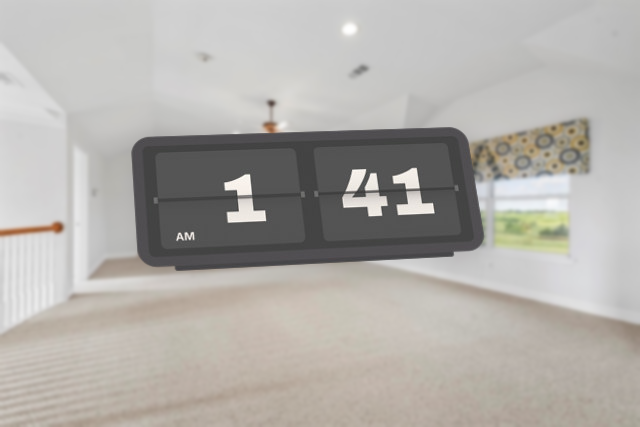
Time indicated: 1:41
